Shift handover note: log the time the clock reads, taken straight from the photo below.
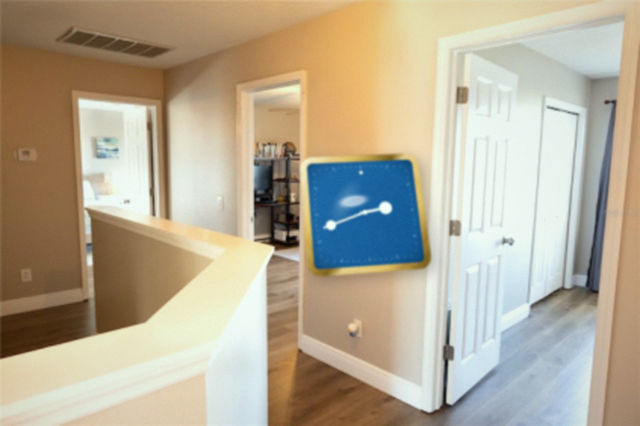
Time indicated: 2:42
